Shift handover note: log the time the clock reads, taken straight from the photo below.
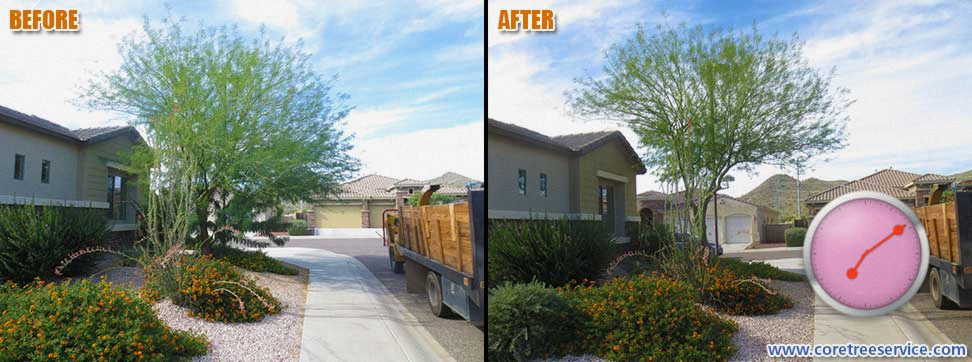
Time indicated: 7:09
